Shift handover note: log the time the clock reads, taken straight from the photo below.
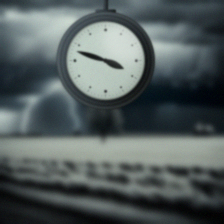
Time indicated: 3:48
